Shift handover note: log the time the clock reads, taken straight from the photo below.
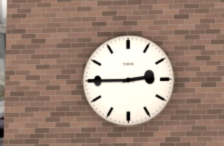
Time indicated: 2:45
